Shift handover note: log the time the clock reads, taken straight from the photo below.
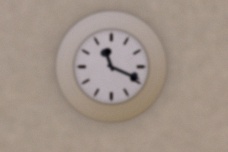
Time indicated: 11:19
